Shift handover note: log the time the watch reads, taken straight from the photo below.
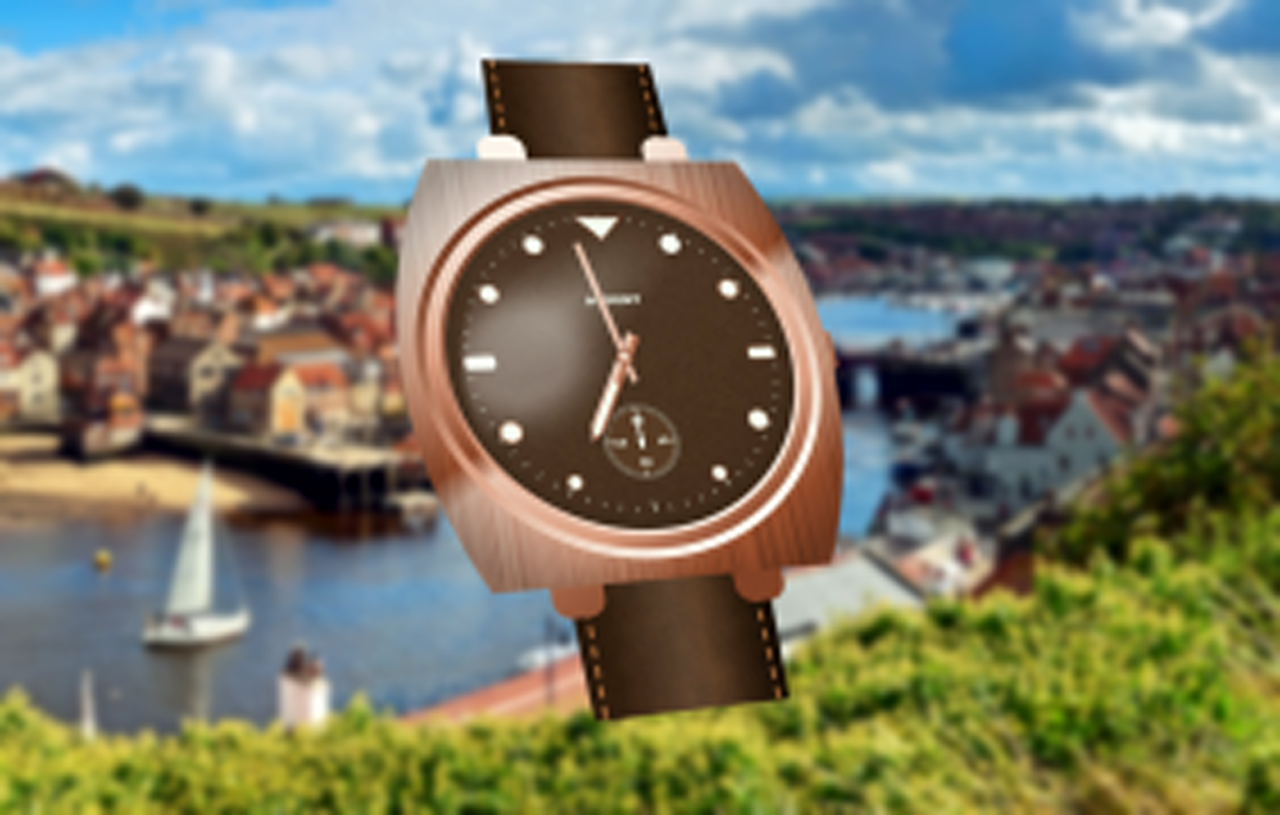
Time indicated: 6:58
